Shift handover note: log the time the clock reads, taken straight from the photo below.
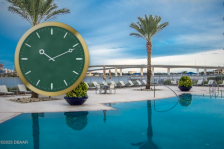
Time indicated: 10:11
